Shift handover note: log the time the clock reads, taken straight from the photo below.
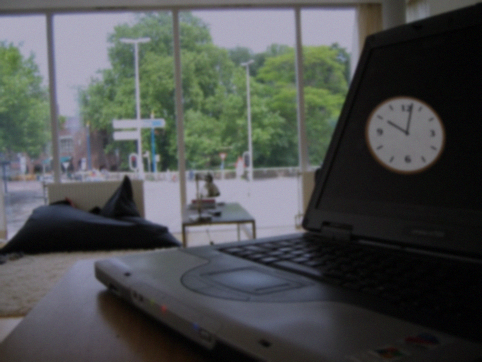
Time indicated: 10:02
